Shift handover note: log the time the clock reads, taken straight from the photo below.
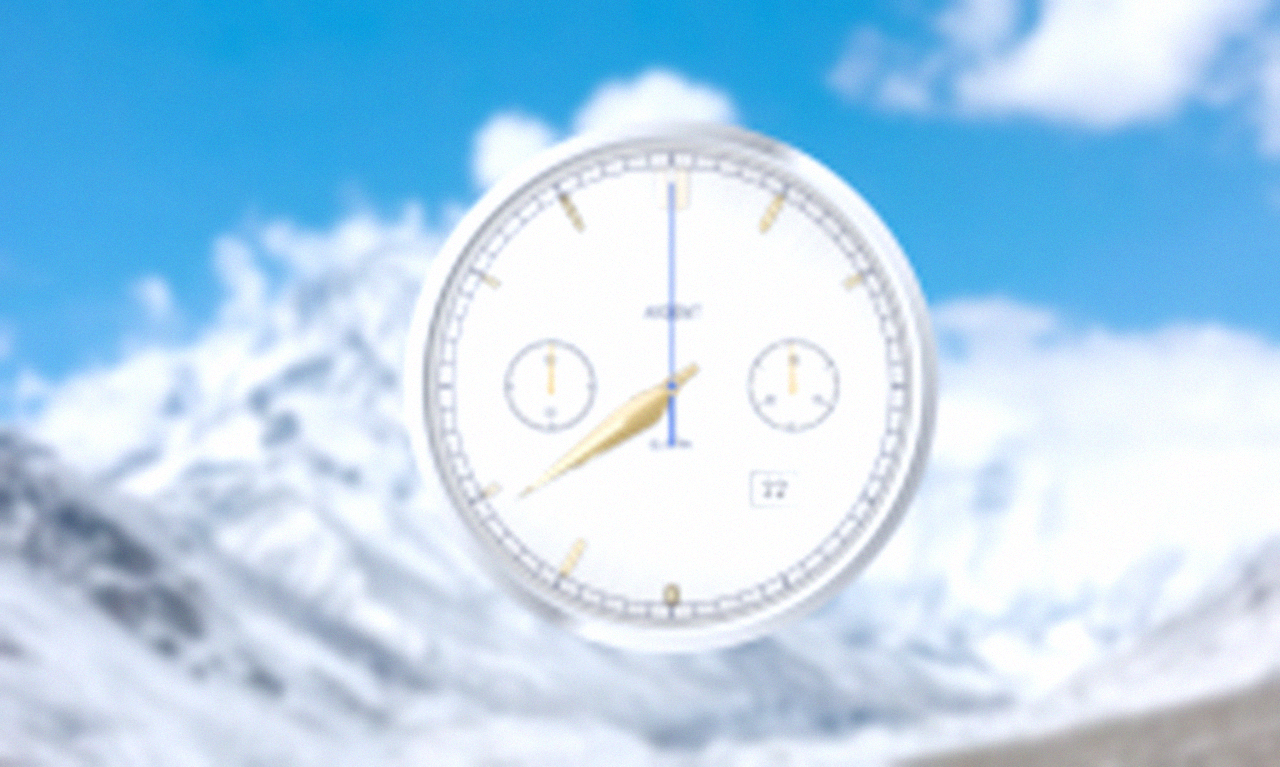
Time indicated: 7:39
